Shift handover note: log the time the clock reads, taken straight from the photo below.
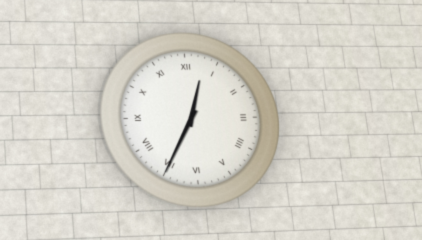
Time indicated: 12:35
